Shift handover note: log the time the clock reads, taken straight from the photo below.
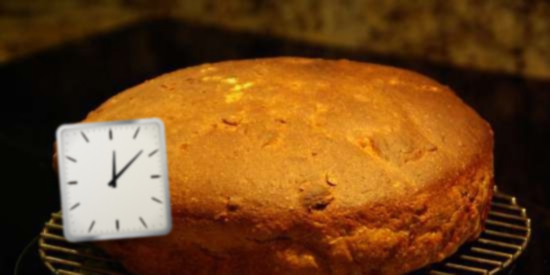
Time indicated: 12:08
